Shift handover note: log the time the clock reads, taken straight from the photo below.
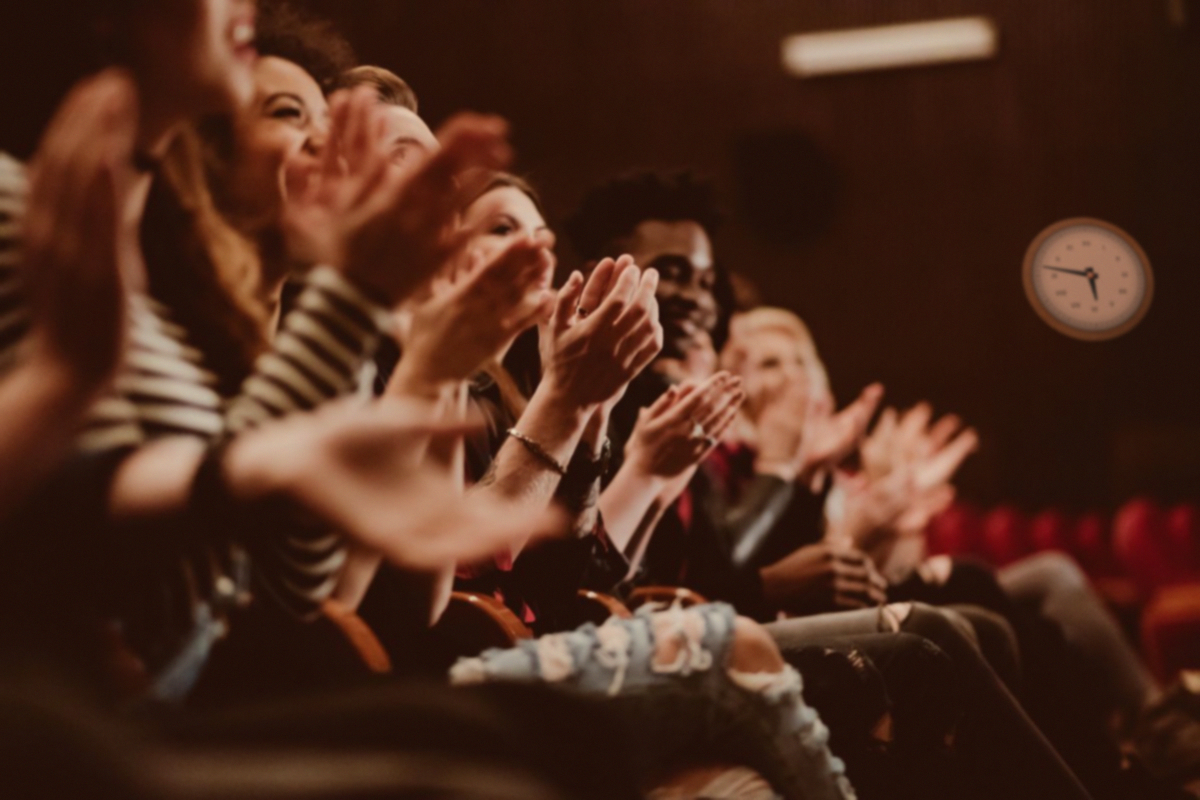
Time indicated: 5:47
